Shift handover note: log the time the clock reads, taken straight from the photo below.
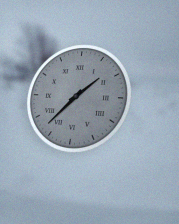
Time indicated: 1:37
